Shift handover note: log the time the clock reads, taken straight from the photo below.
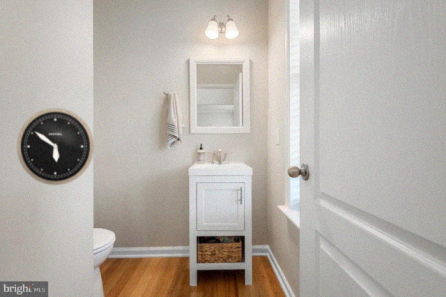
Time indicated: 5:51
